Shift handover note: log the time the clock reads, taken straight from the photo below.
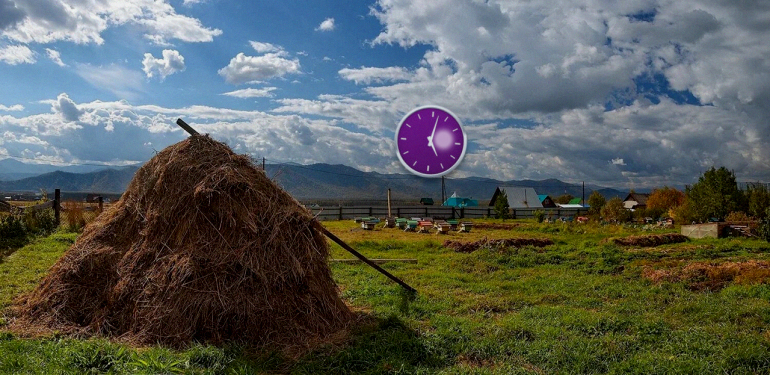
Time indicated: 5:02
